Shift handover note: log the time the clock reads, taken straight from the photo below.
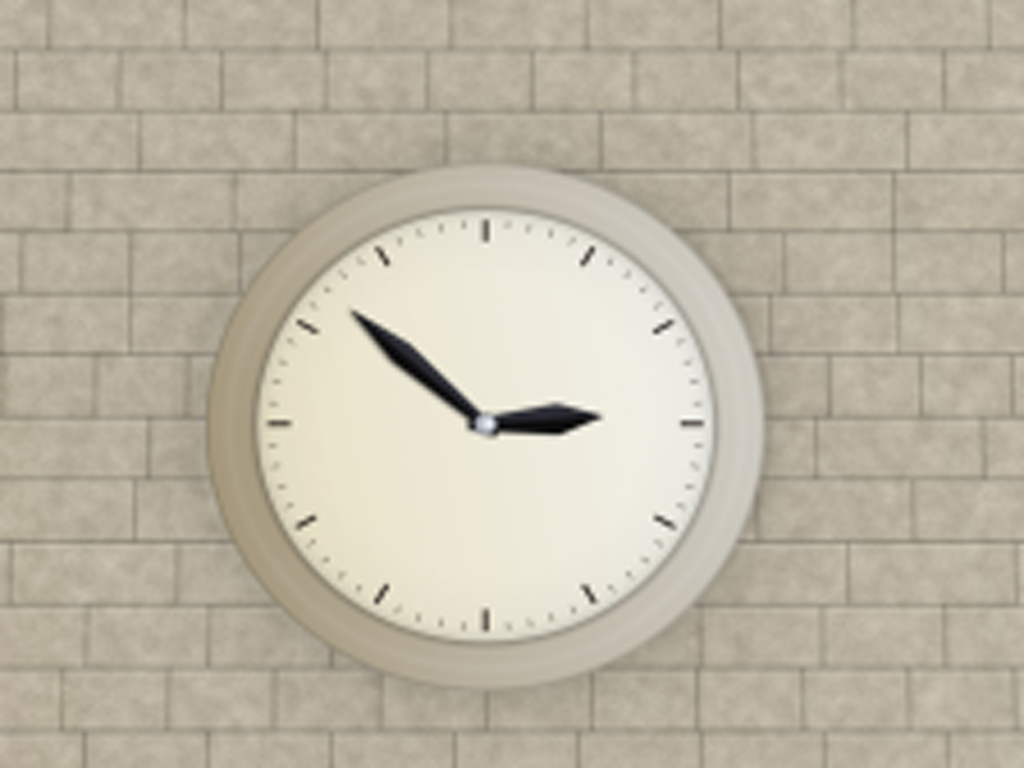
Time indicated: 2:52
